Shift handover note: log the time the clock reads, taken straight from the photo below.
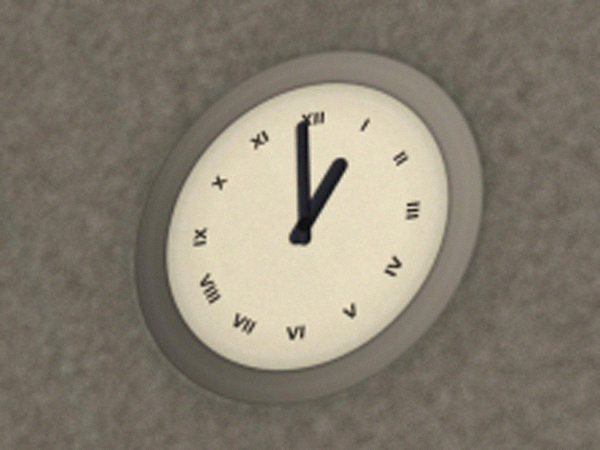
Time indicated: 12:59
